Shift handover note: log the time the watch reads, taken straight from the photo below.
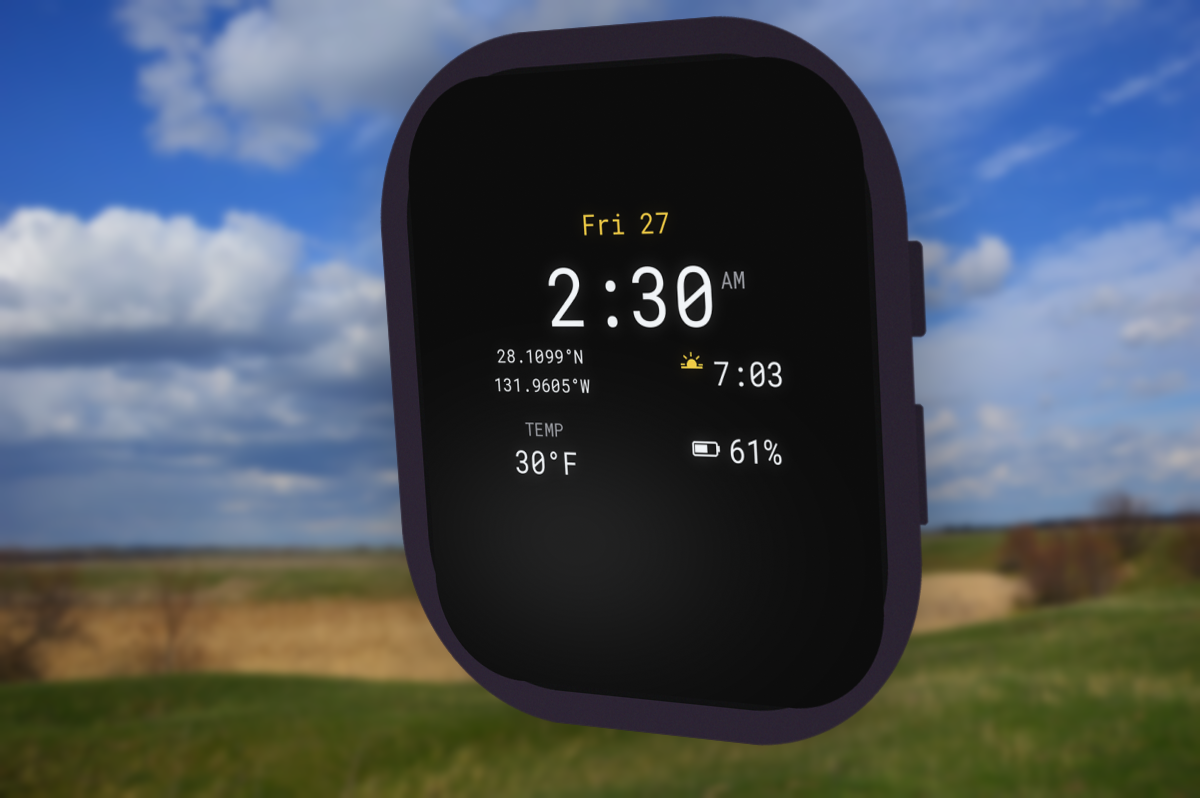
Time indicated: 2:30
